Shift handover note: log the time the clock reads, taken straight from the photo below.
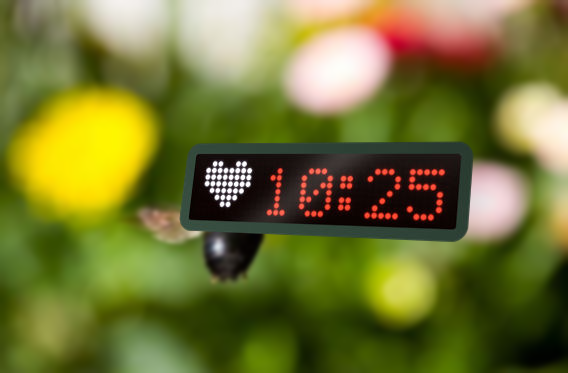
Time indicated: 10:25
